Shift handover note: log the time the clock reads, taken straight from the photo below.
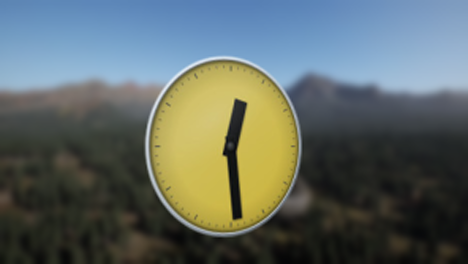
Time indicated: 12:29
